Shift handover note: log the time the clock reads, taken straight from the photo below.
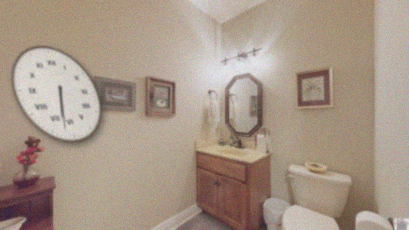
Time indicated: 6:32
